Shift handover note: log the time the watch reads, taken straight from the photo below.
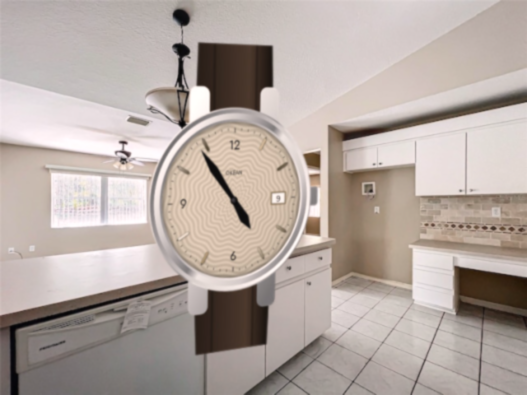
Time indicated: 4:54
